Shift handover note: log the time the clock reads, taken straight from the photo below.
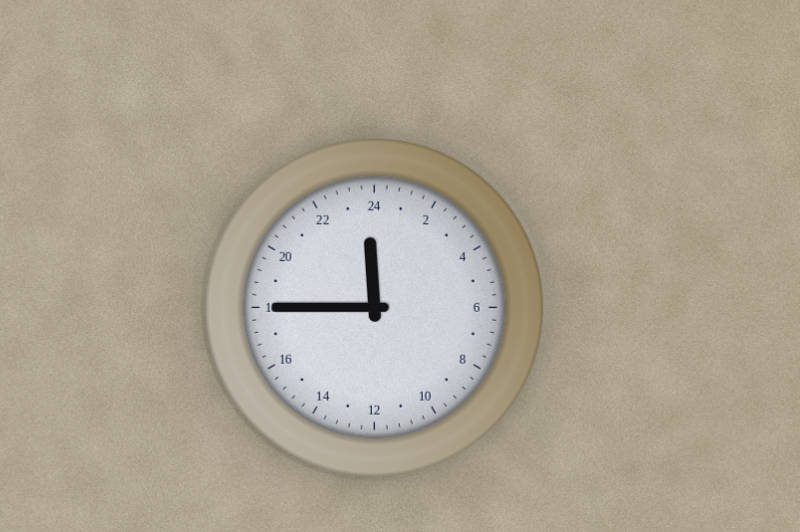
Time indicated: 23:45
